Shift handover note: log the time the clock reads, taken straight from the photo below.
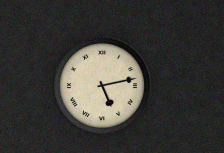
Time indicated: 5:13
